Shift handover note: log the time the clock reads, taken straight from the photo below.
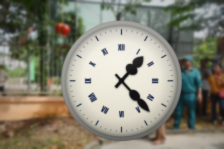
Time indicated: 1:23
